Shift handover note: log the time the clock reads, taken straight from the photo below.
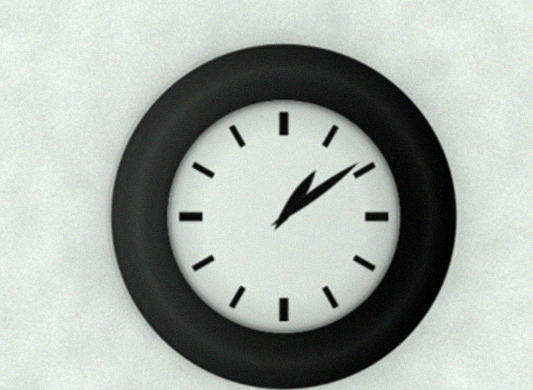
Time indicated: 1:09
